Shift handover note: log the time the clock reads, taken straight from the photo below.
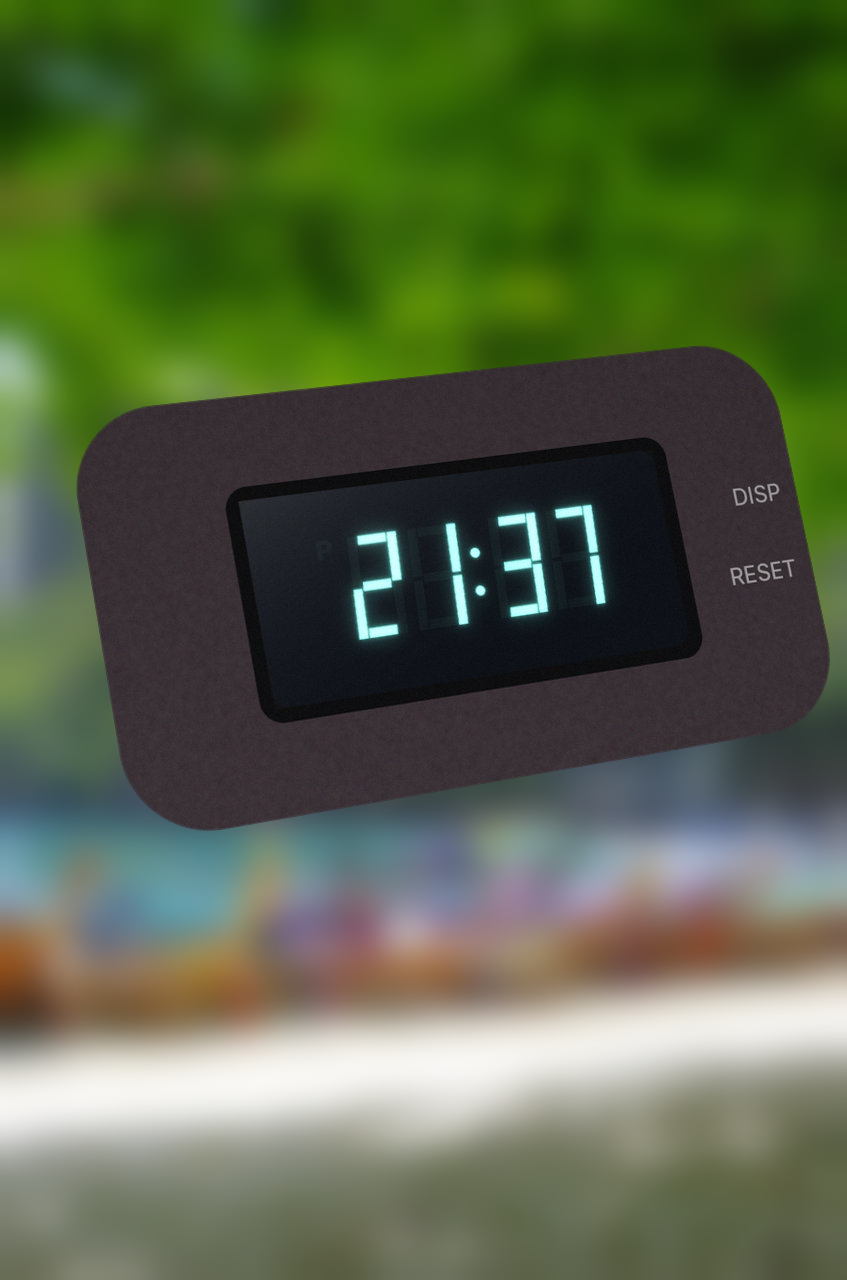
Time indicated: 21:37
